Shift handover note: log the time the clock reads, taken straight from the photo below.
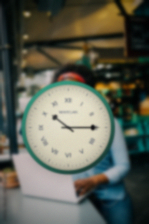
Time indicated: 10:15
